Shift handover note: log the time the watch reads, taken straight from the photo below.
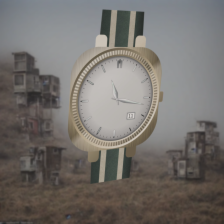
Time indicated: 11:17
